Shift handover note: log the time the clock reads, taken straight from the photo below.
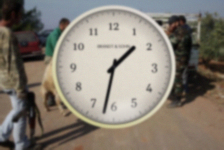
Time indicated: 1:32
